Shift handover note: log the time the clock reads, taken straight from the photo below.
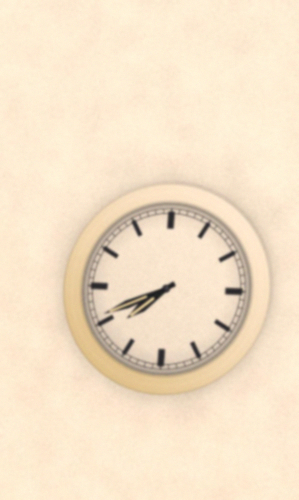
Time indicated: 7:41
